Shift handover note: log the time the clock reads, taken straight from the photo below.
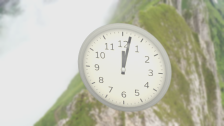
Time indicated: 12:02
